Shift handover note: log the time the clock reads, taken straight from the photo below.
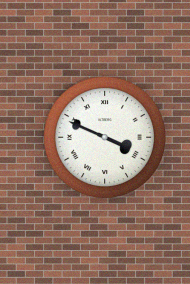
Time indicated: 3:49
